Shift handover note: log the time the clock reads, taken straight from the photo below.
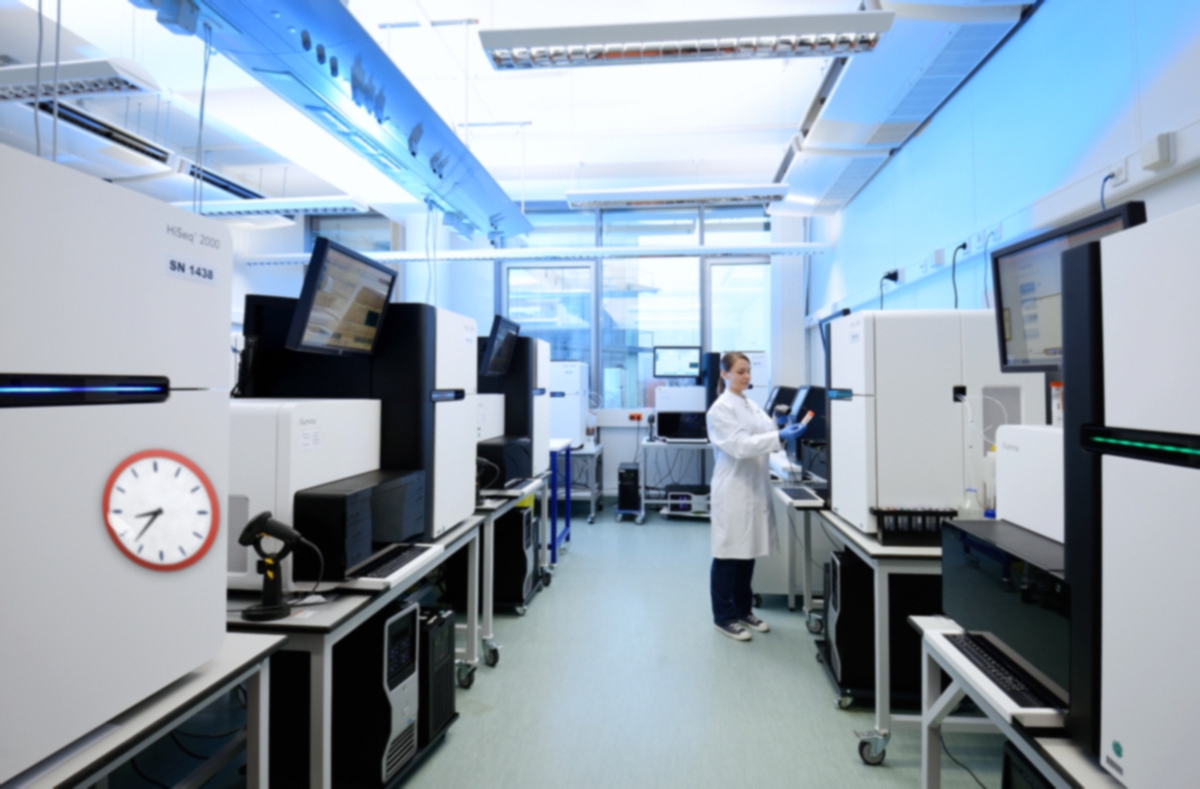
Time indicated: 8:37
